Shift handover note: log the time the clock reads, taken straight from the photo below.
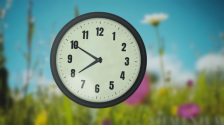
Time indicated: 7:50
